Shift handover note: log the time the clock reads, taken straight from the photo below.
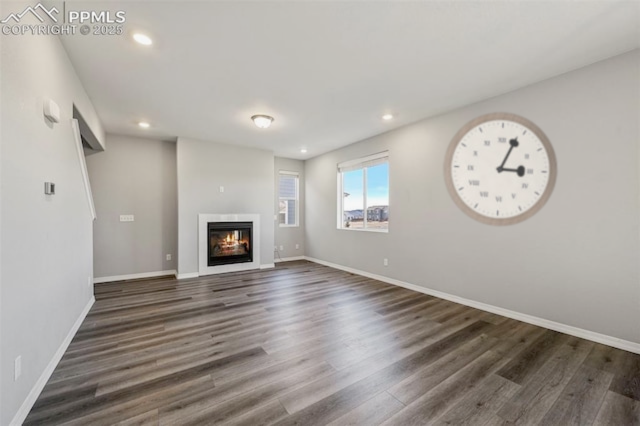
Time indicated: 3:04
